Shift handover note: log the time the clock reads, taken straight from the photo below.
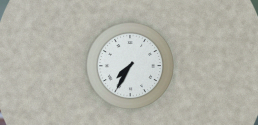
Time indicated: 7:35
